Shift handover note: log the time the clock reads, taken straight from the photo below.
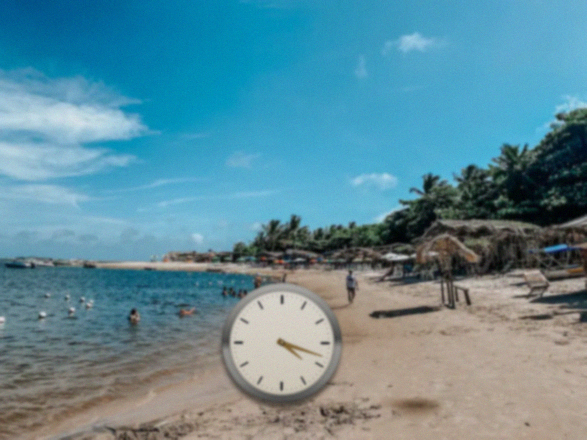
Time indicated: 4:18
